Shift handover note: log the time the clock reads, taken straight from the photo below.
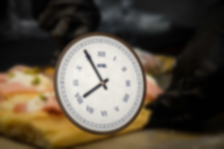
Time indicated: 7:55
